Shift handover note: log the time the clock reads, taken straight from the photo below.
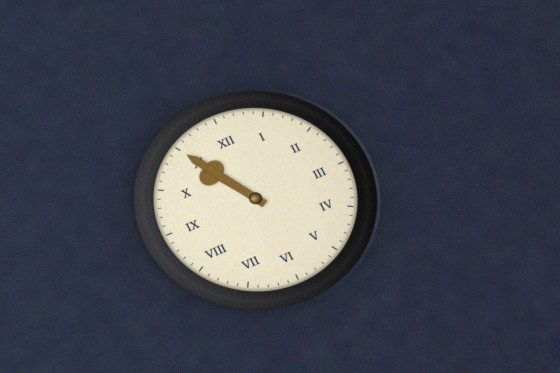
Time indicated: 10:55
